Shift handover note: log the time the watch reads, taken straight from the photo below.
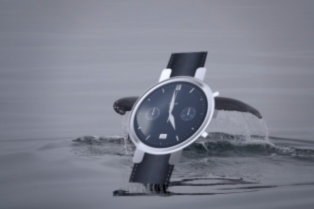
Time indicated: 4:59
